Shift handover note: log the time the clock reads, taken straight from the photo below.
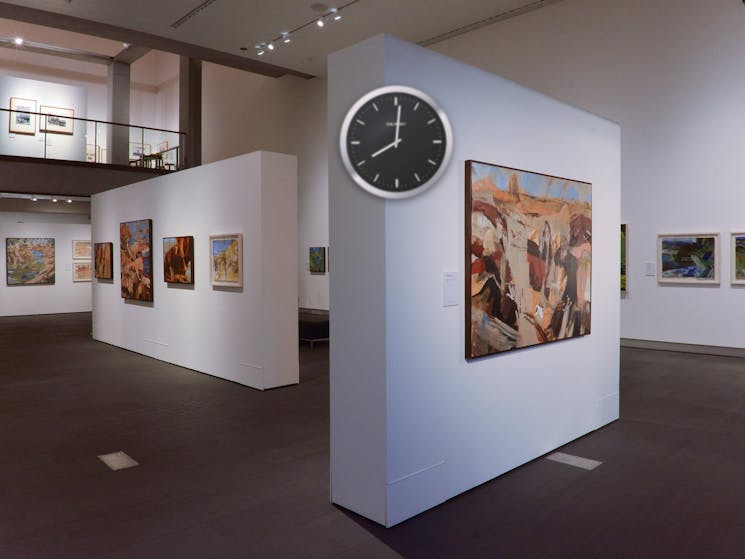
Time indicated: 8:01
